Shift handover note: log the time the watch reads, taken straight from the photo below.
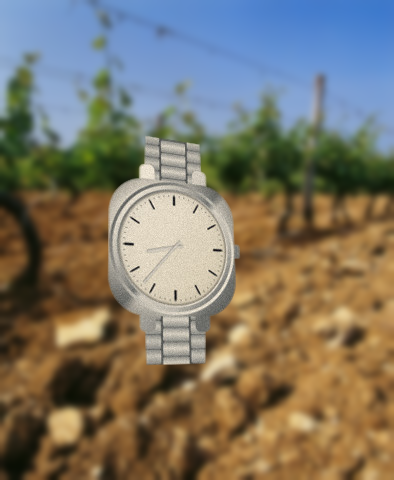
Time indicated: 8:37
